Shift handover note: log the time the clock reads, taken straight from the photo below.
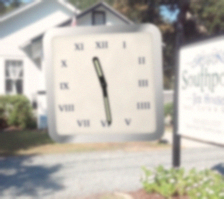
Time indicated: 11:29
